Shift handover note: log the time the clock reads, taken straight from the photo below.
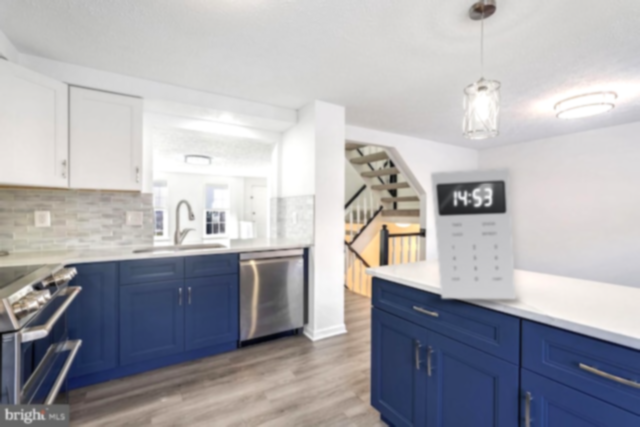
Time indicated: 14:53
